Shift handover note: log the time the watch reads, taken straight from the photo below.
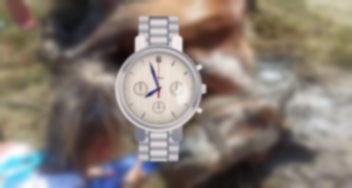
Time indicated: 7:57
